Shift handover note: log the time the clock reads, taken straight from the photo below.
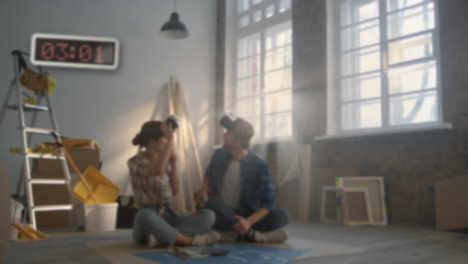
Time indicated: 3:01
